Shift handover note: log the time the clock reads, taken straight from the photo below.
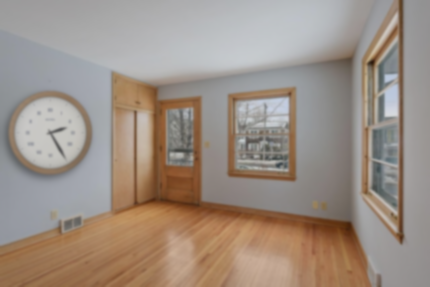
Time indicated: 2:25
